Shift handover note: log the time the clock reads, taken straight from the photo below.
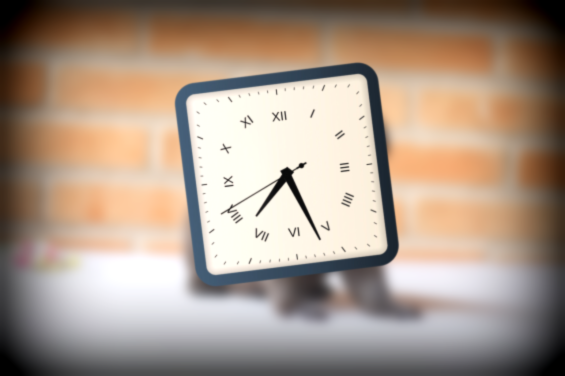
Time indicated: 7:26:41
